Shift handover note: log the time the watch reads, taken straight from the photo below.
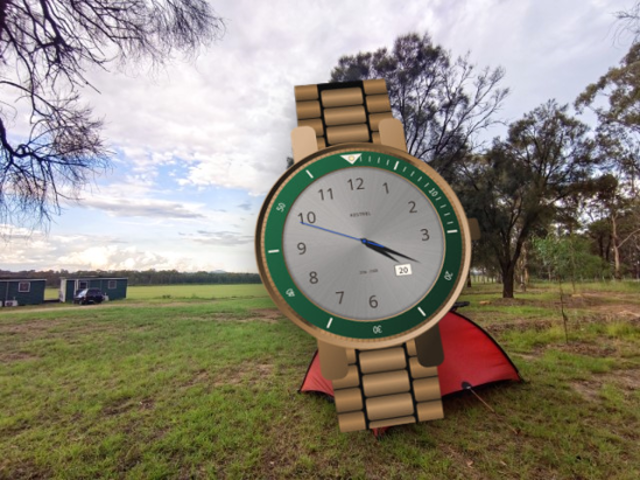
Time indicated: 4:19:49
